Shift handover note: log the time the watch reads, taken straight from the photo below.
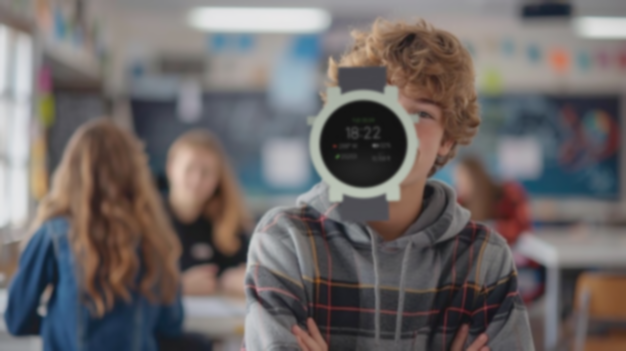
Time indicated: 18:22
